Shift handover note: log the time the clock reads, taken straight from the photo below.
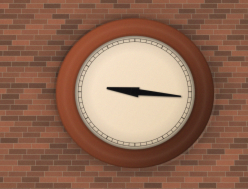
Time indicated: 9:16
